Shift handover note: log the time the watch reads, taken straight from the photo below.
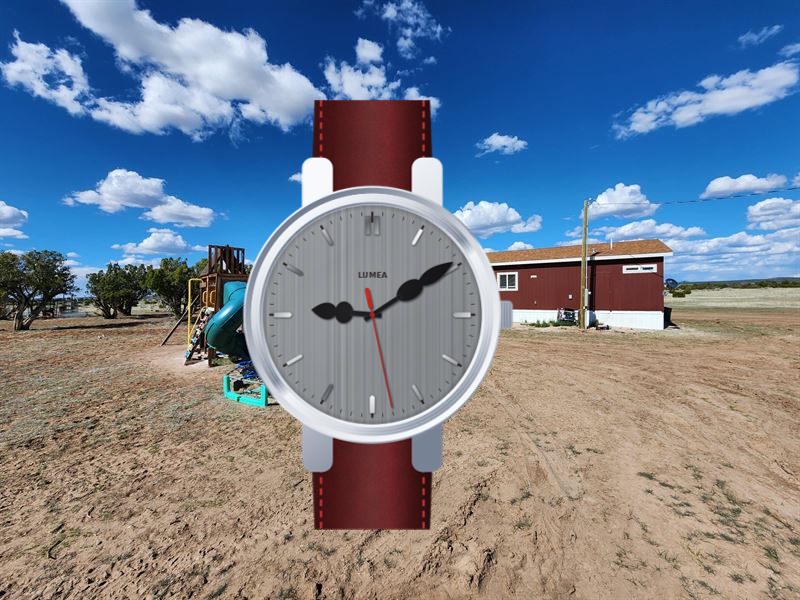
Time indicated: 9:09:28
